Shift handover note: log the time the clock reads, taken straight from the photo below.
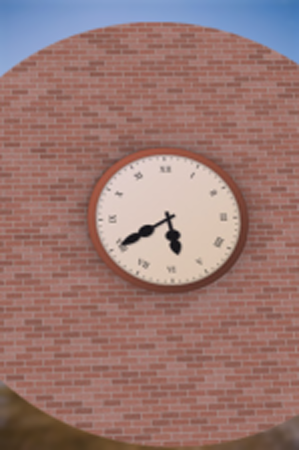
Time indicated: 5:40
